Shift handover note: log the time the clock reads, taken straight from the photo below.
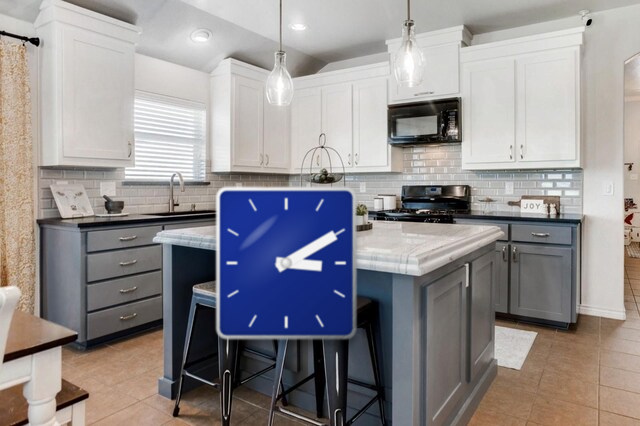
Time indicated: 3:10
